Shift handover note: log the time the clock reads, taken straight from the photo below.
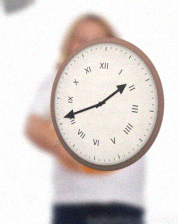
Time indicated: 1:41
